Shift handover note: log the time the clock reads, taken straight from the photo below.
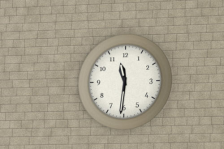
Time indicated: 11:31
